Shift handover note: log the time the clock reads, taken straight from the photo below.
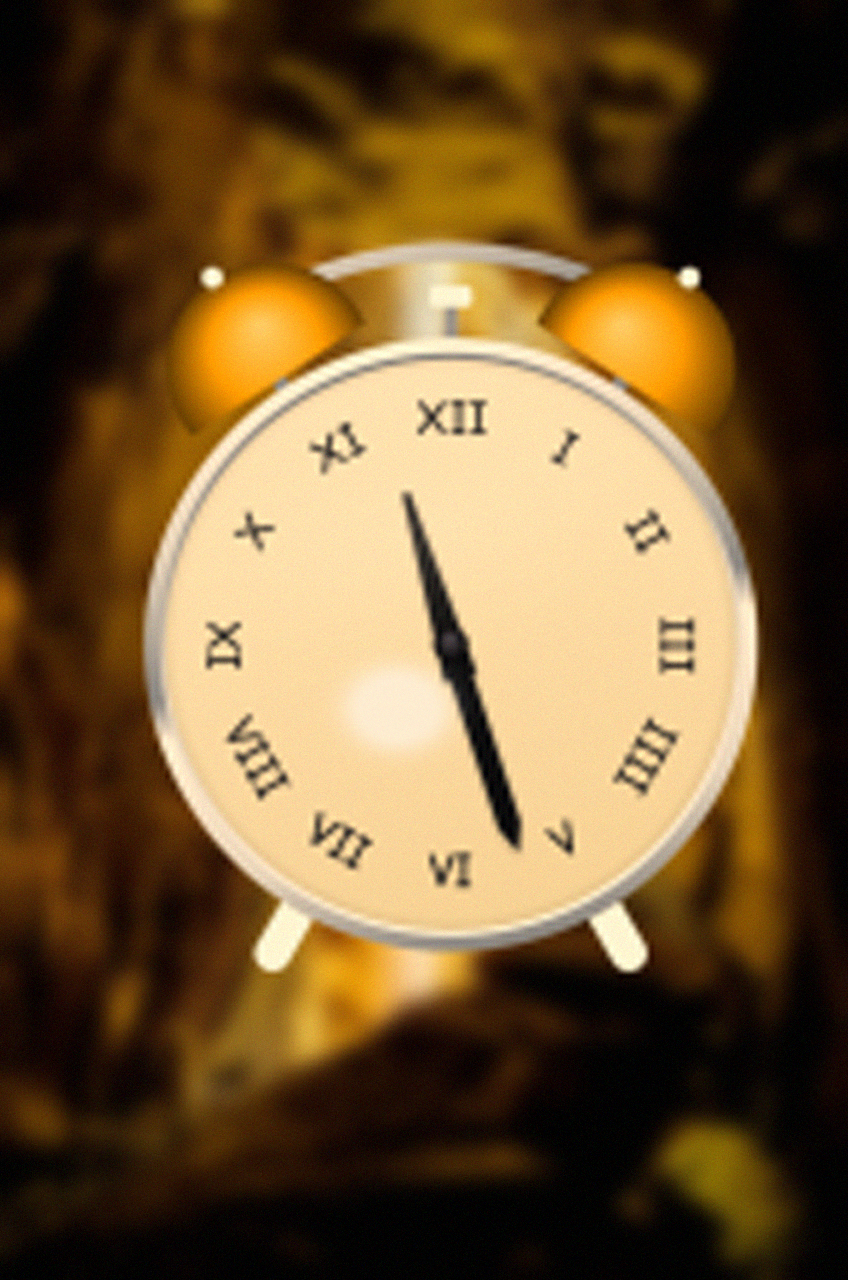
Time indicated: 11:27
